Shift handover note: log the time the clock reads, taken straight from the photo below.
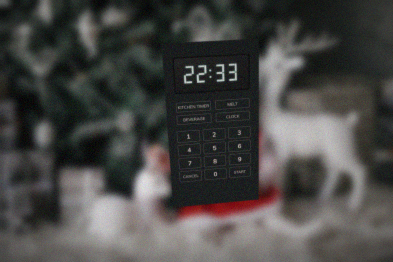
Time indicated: 22:33
